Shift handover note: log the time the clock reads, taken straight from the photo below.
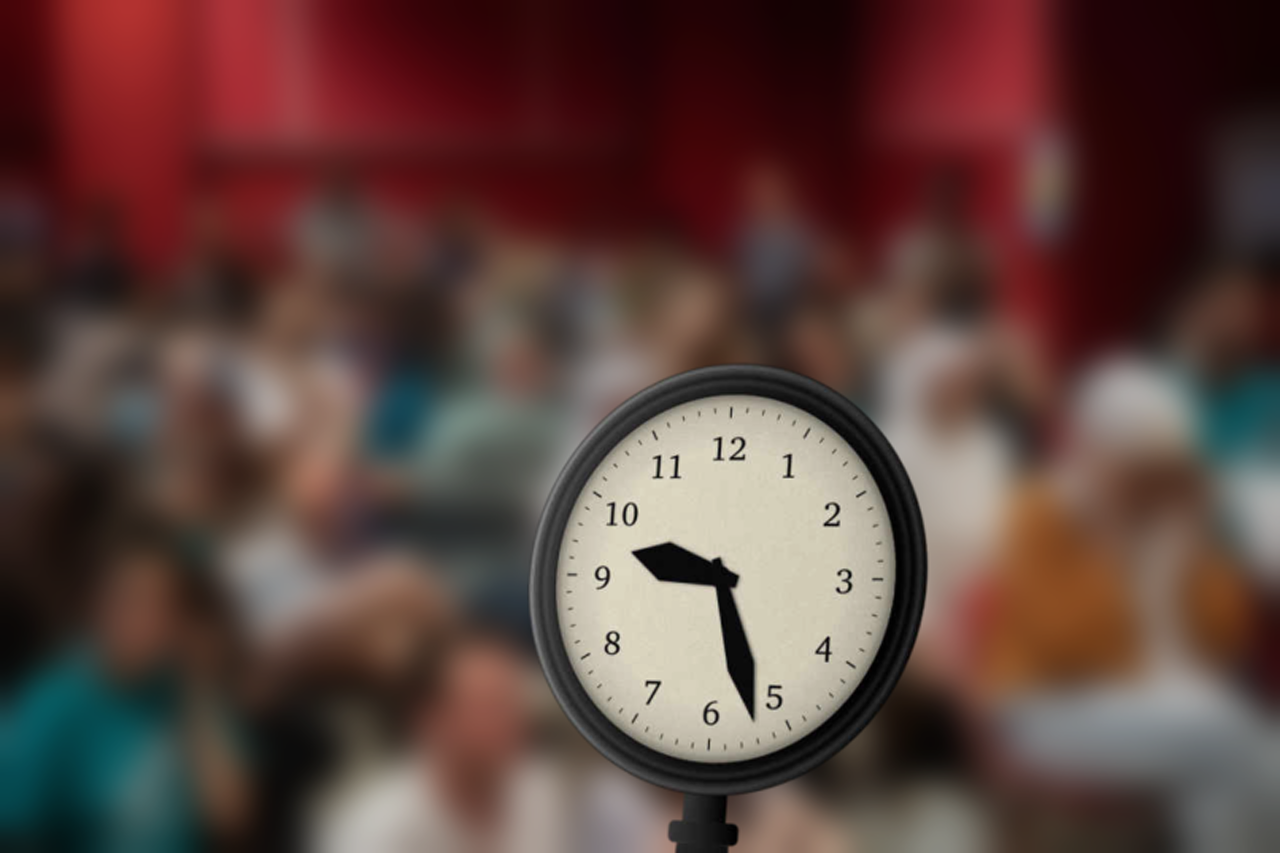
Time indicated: 9:27
